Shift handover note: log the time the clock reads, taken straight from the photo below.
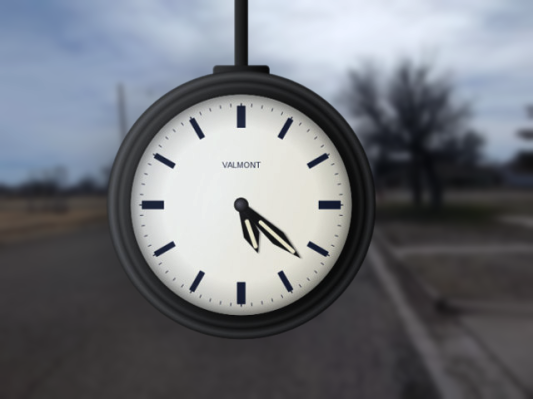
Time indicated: 5:22
